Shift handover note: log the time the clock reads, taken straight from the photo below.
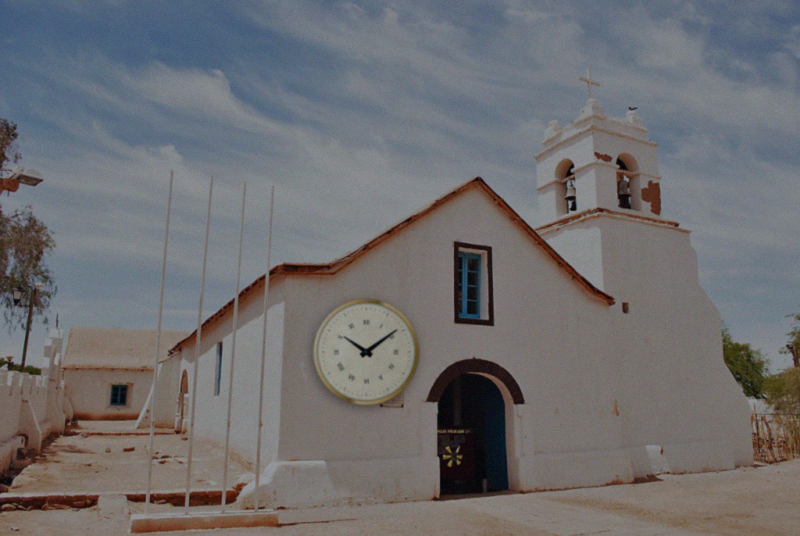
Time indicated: 10:09
